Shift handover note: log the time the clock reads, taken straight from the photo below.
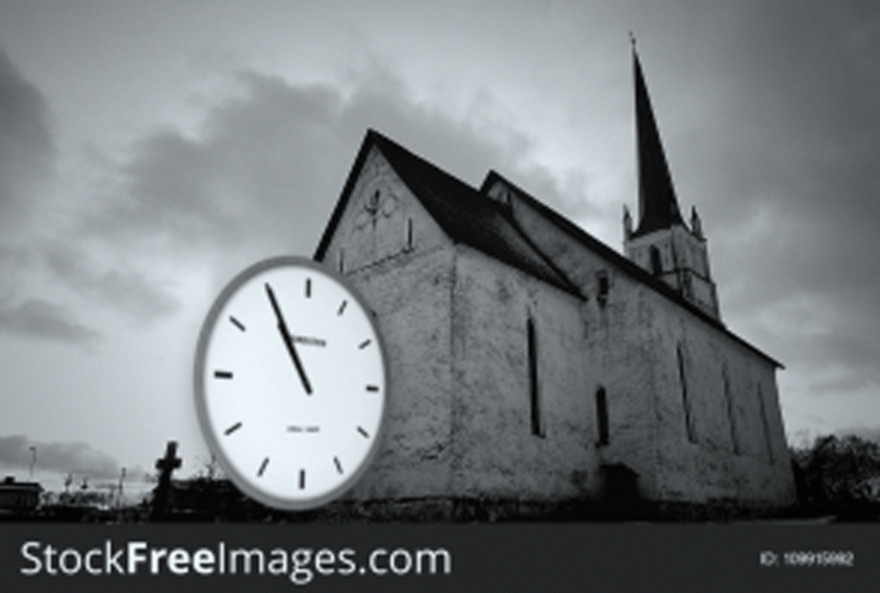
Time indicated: 10:55
